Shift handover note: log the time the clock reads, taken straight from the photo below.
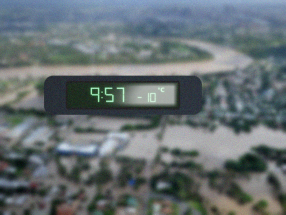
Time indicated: 9:57
